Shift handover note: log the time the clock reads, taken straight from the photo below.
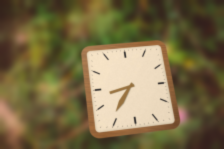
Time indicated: 8:36
